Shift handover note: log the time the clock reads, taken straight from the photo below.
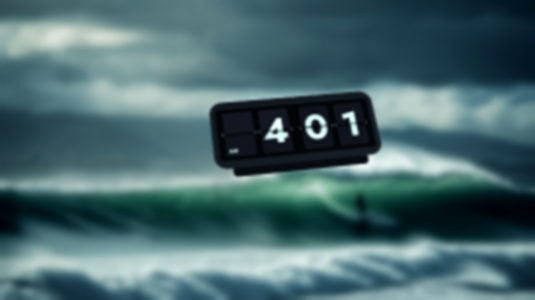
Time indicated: 4:01
